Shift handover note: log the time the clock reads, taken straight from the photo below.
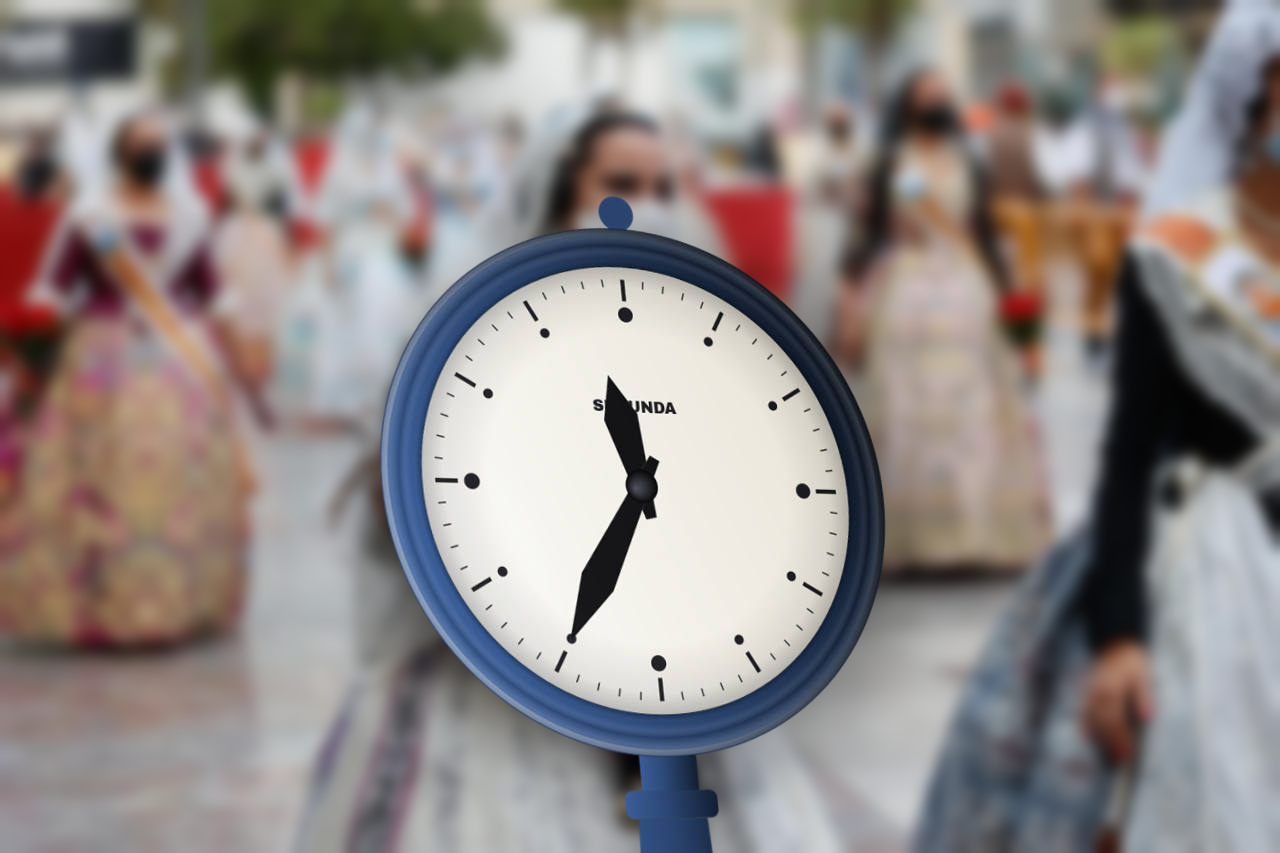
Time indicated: 11:35
